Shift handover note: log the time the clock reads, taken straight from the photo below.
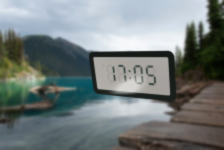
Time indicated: 17:05
